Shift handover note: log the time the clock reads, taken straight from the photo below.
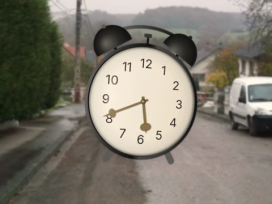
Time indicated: 5:41
